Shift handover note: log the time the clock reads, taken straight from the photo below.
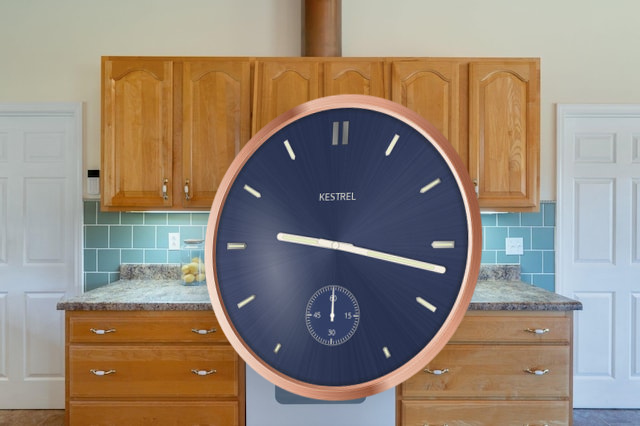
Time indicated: 9:17
